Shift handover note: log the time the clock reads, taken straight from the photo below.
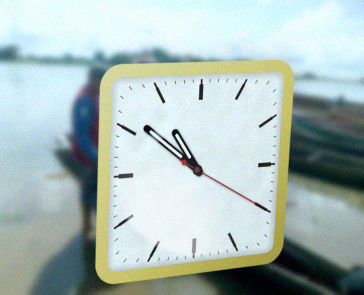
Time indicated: 10:51:20
